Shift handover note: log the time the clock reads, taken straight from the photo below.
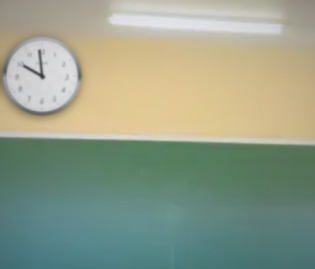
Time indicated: 9:59
